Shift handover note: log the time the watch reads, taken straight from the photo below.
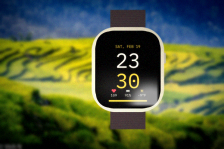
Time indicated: 23:30
